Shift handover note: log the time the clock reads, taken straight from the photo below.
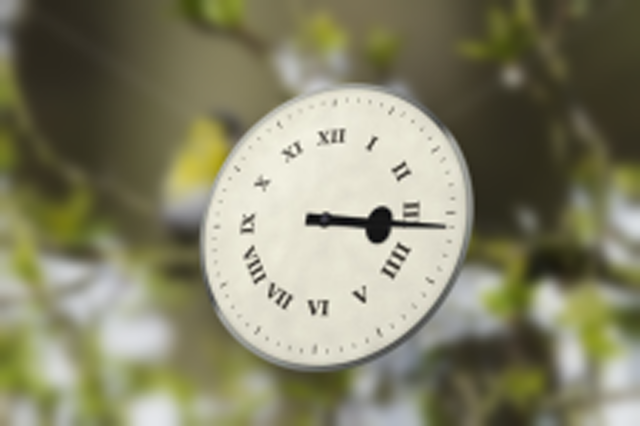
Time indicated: 3:16
